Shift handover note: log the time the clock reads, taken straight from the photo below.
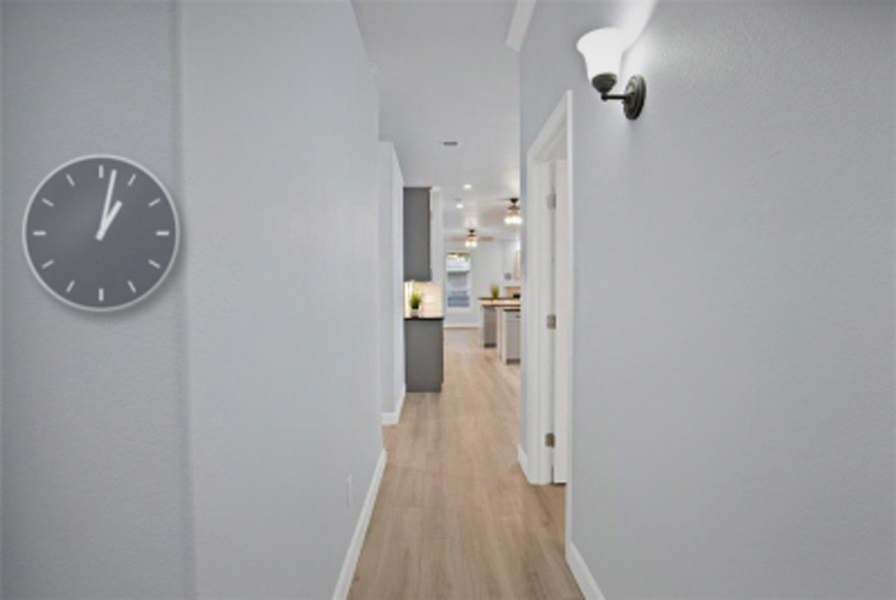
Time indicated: 1:02
